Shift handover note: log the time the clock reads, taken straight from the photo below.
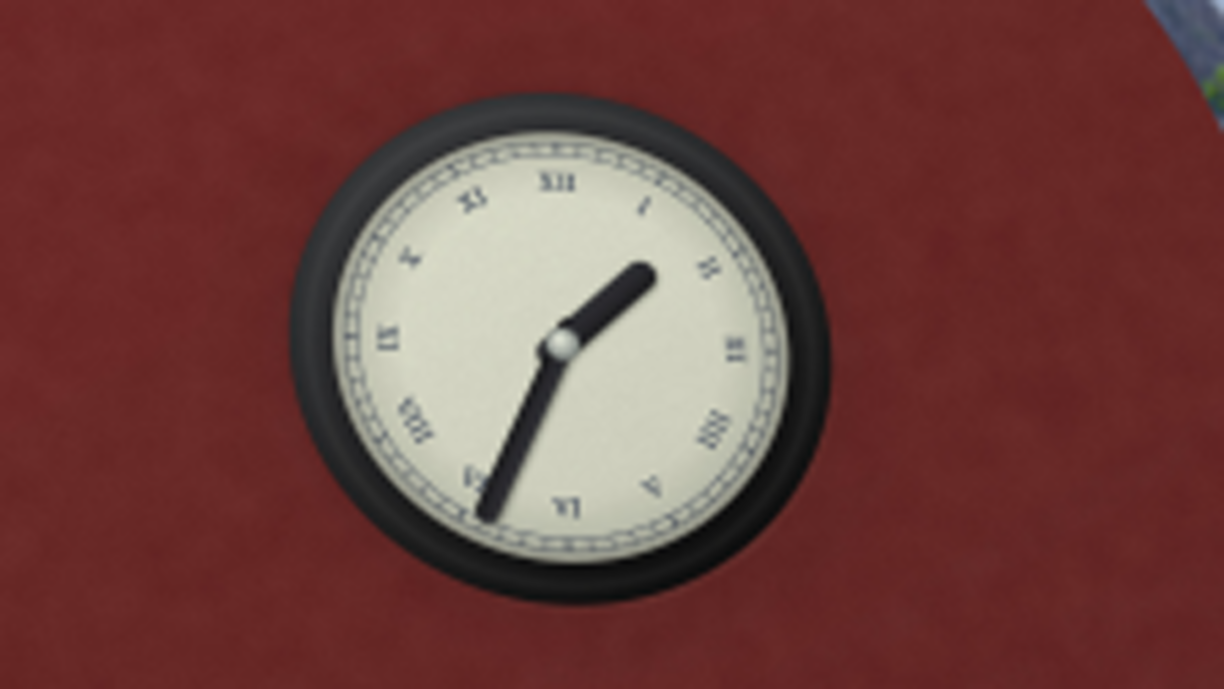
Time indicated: 1:34
